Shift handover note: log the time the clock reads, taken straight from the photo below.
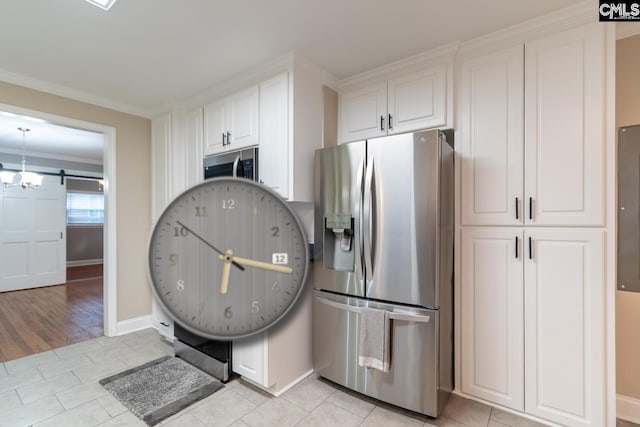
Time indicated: 6:16:51
